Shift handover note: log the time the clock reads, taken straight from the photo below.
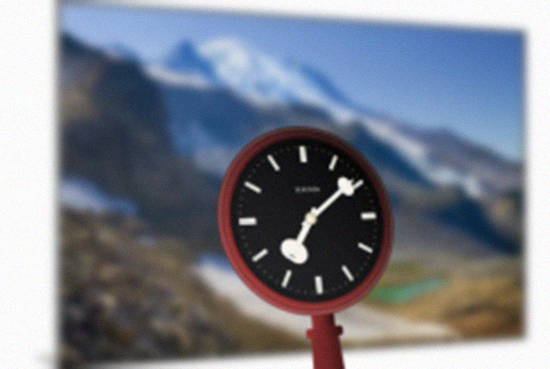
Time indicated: 7:09
